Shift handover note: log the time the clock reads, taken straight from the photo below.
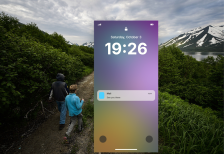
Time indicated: 19:26
